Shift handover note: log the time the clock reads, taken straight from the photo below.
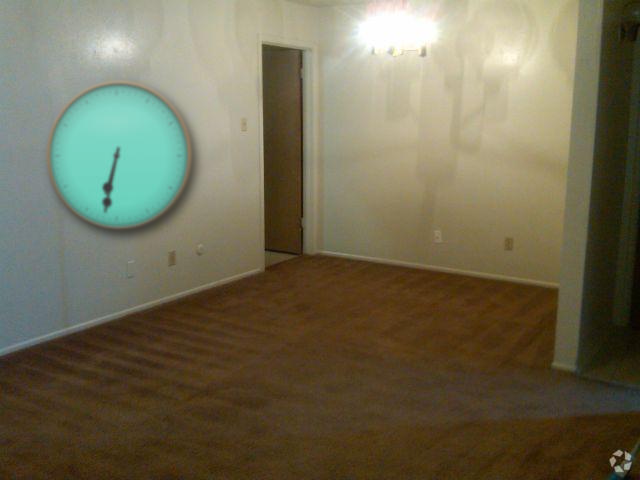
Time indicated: 6:32
